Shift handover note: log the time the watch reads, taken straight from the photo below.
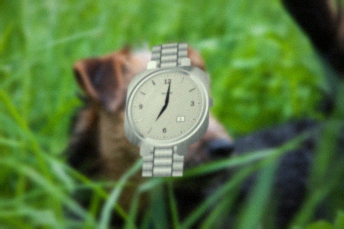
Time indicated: 7:01
